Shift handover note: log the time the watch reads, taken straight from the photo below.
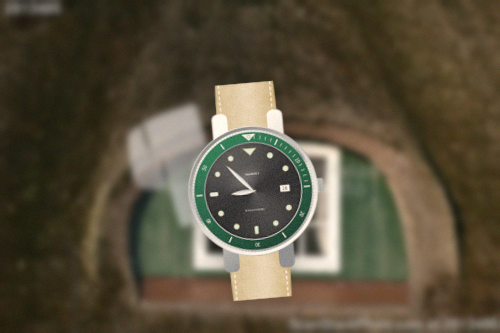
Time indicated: 8:53
